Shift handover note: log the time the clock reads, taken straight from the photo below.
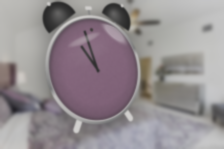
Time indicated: 10:58
